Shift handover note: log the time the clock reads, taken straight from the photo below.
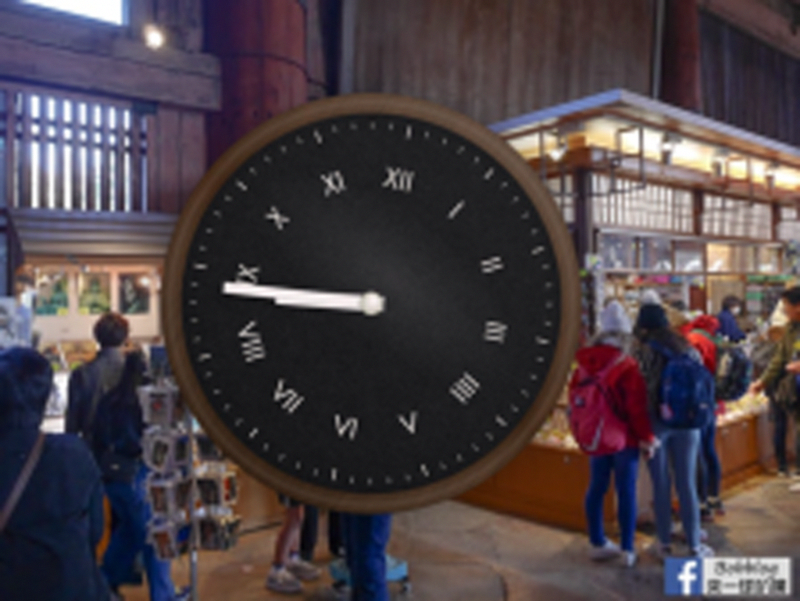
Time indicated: 8:44
